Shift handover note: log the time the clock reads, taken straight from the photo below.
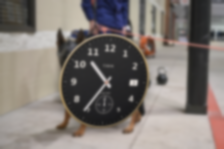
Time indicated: 10:36
